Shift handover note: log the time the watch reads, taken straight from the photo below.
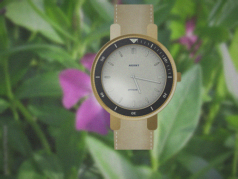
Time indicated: 5:17
